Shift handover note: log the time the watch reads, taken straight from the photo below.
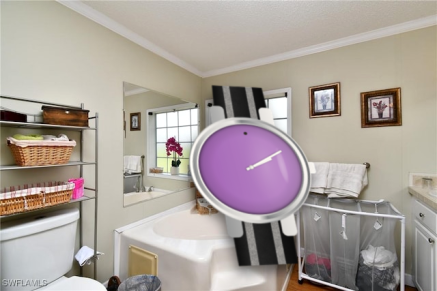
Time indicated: 2:10
